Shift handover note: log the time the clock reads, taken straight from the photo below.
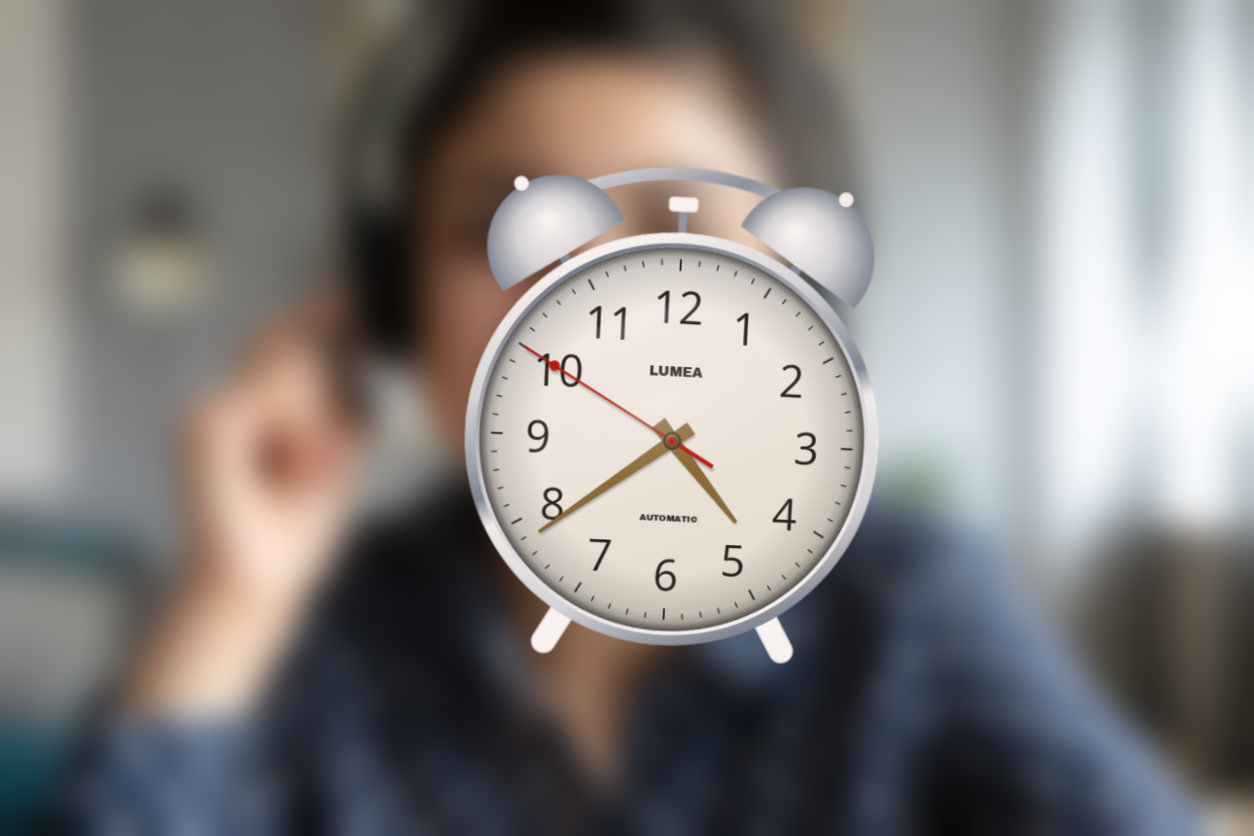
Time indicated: 4:38:50
